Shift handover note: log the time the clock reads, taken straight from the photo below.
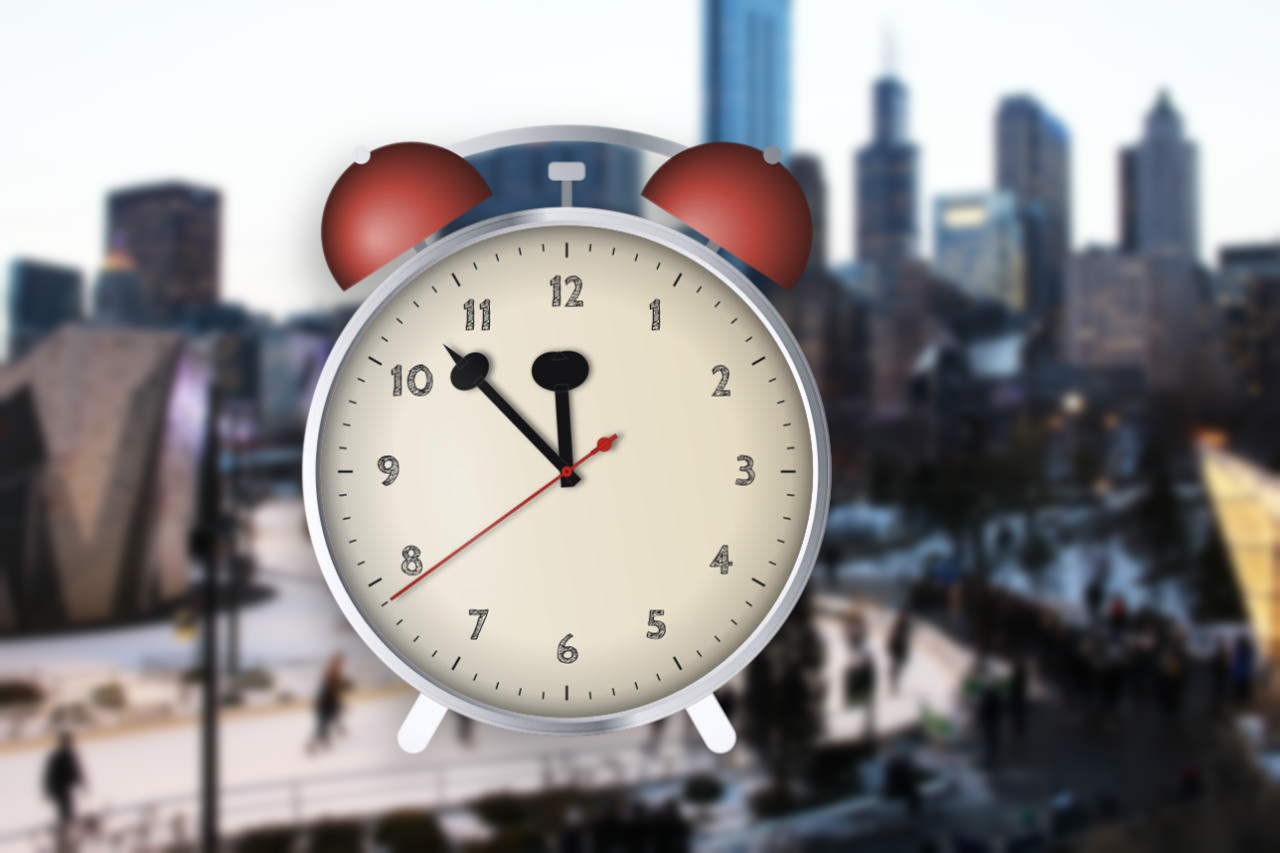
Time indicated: 11:52:39
